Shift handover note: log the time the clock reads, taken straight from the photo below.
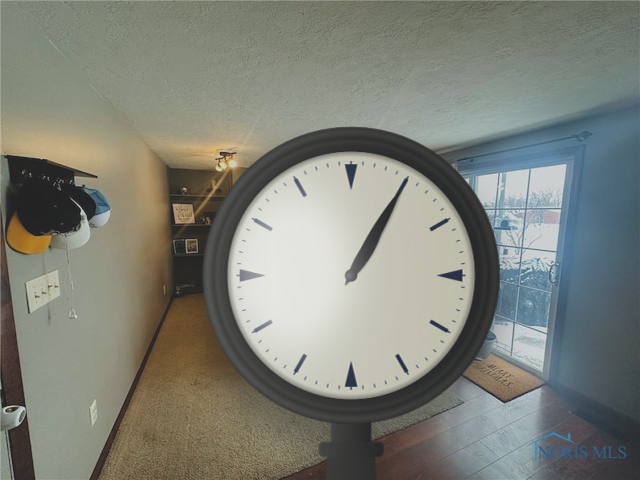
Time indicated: 1:05
